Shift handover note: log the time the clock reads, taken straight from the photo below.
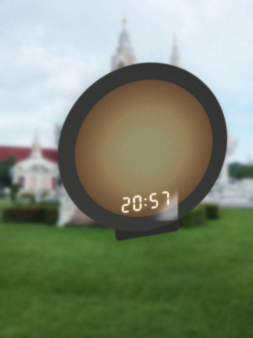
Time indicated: 20:57
